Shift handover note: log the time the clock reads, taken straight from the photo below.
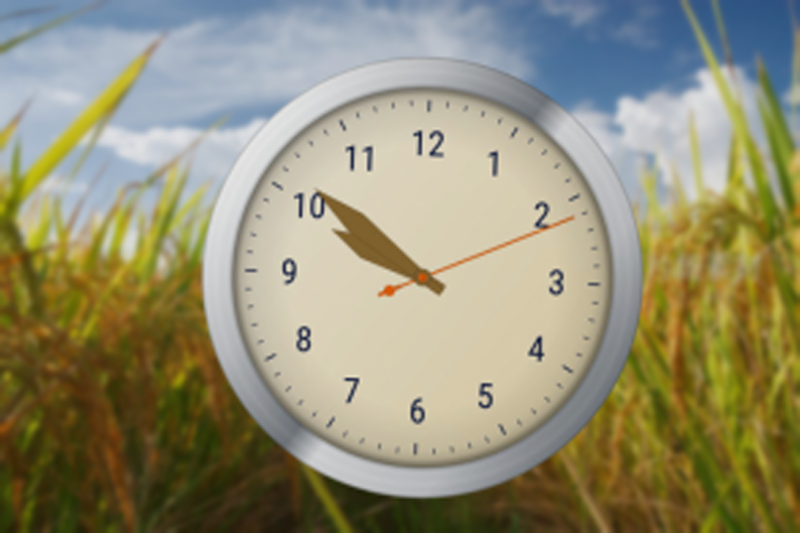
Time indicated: 9:51:11
